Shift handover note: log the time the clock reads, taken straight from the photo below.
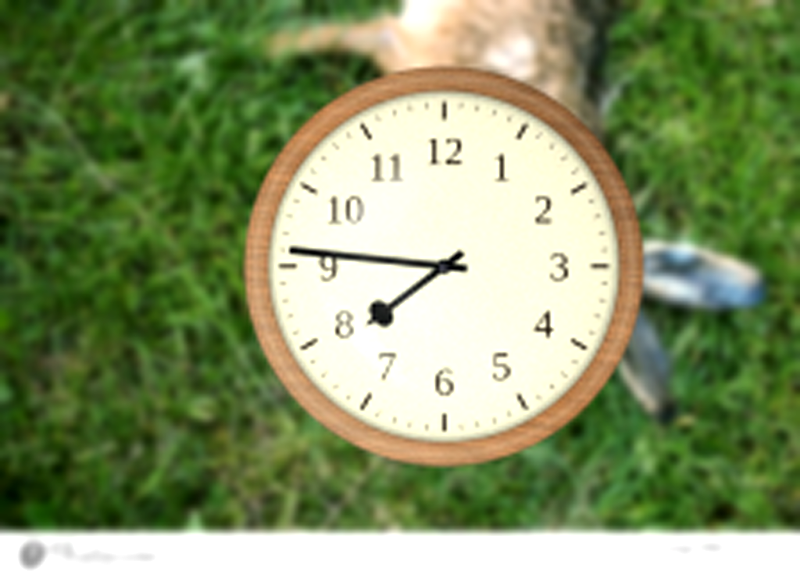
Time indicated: 7:46
